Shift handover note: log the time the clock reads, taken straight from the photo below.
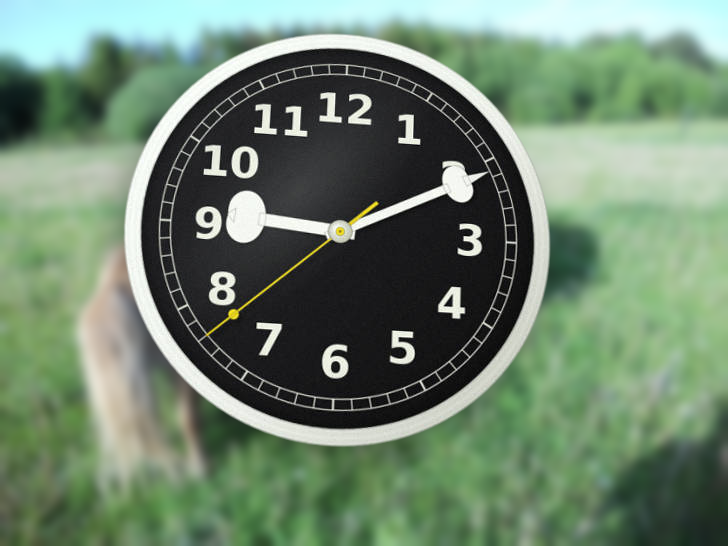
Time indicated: 9:10:38
